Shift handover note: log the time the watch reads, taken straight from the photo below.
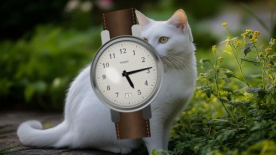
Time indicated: 5:14
